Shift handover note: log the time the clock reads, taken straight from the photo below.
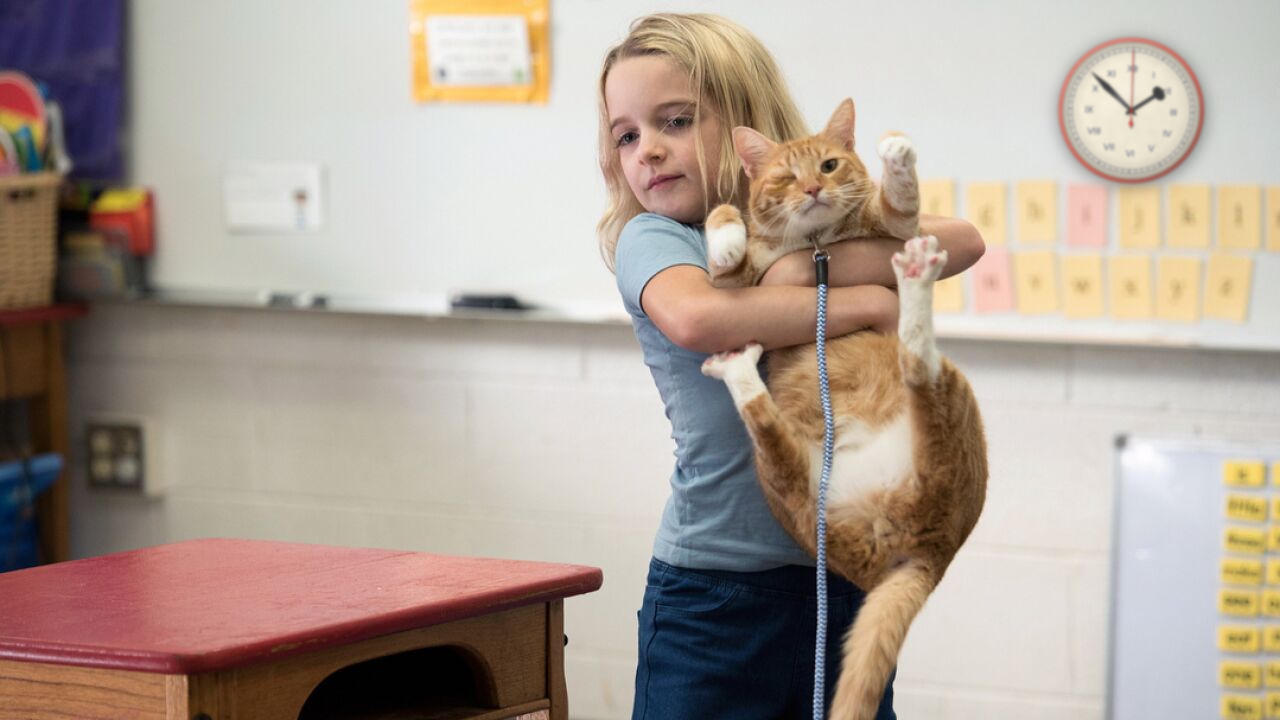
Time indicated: 1:52:00
